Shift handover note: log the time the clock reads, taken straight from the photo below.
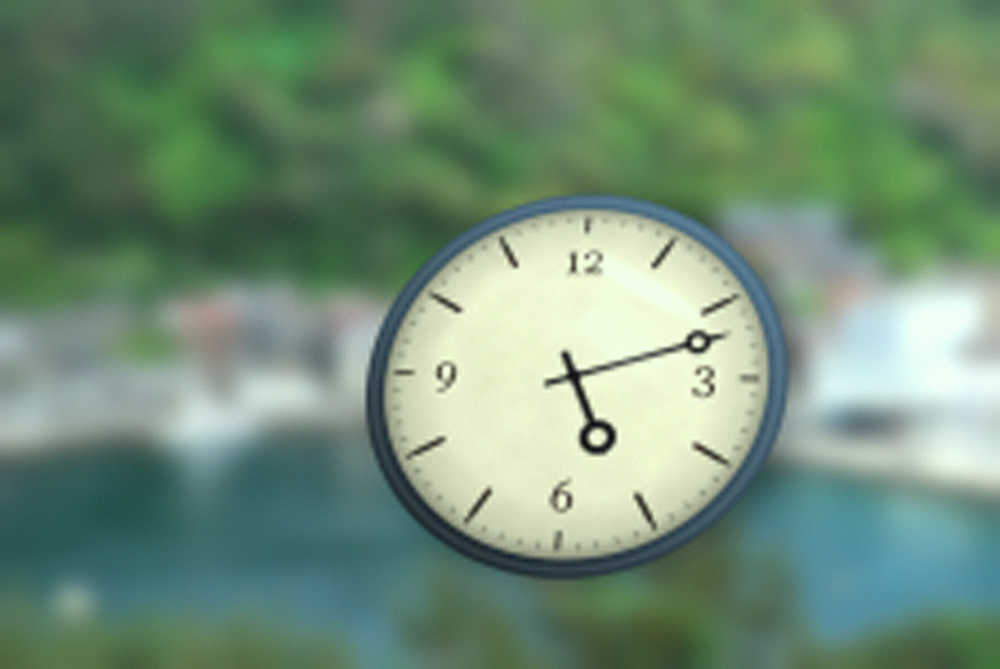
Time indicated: 5:12
